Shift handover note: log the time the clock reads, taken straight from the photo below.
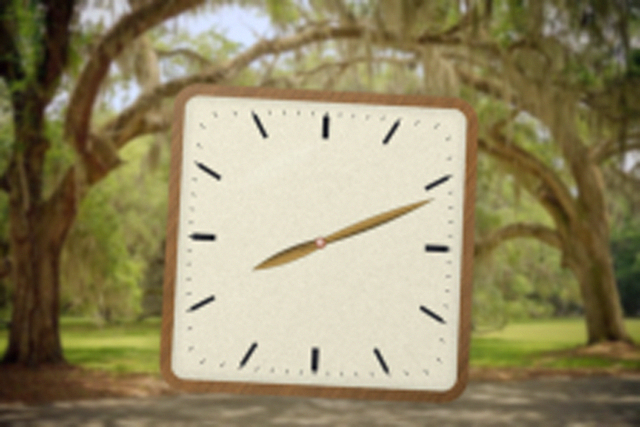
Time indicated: 8:11
